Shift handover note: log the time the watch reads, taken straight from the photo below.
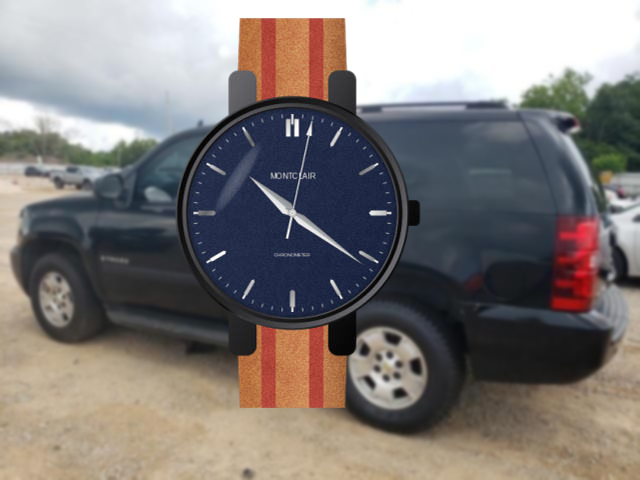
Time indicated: 10:21:02
